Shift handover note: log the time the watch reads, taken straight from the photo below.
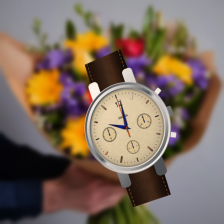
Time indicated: 10:01
